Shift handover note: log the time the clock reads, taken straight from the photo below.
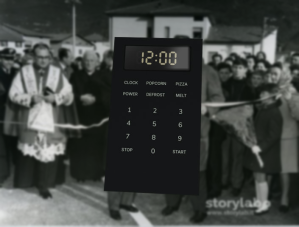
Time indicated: 12:00
